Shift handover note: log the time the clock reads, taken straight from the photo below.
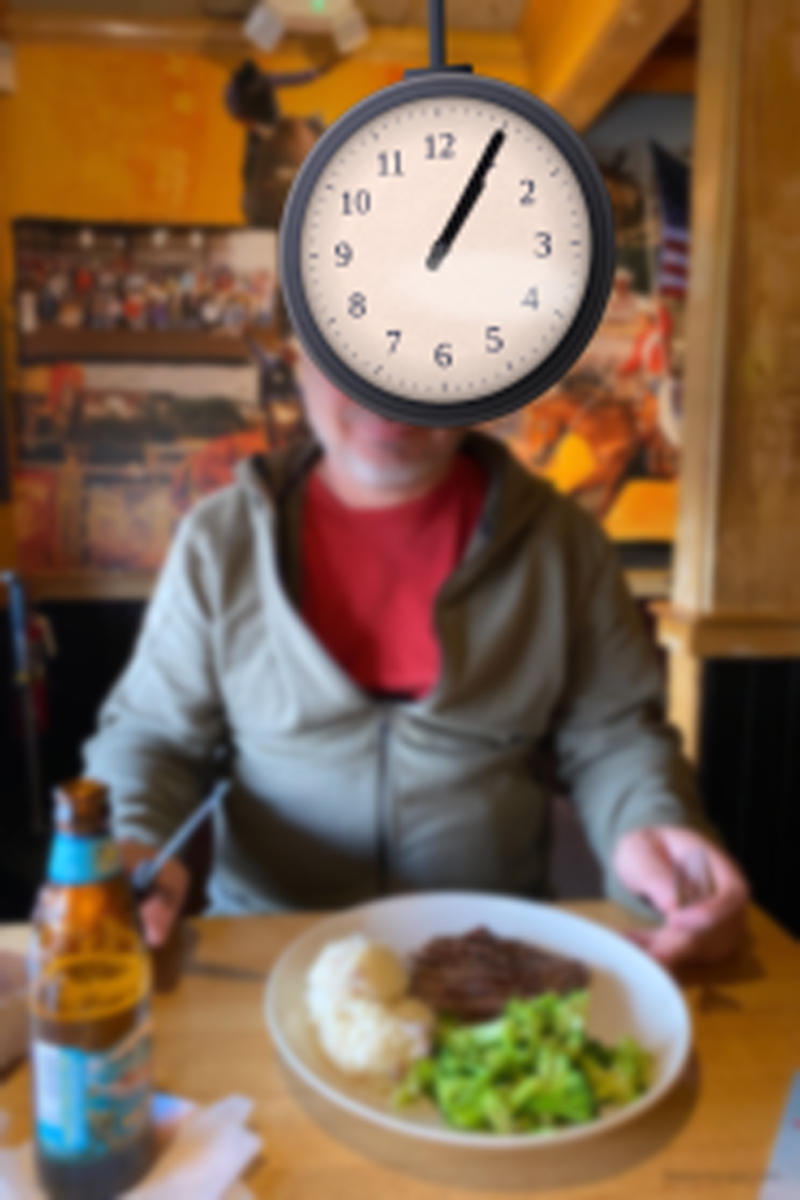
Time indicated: 1:05
